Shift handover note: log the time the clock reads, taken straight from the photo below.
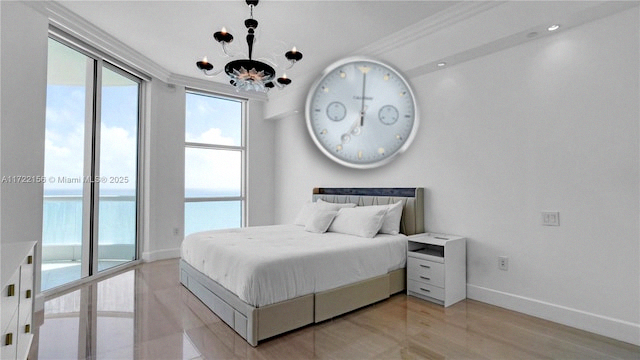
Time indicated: 6:35
